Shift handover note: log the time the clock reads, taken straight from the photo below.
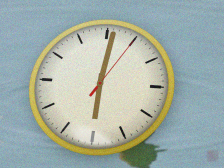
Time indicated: 6:01:05
